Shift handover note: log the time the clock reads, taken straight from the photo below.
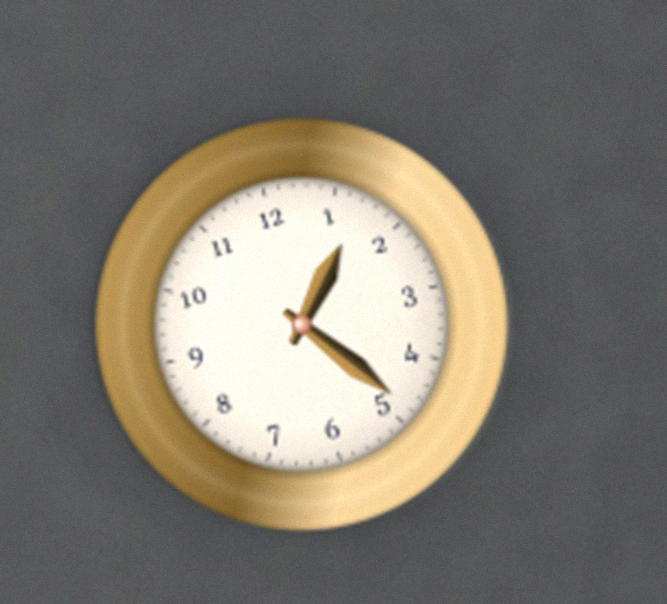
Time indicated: 1:24
